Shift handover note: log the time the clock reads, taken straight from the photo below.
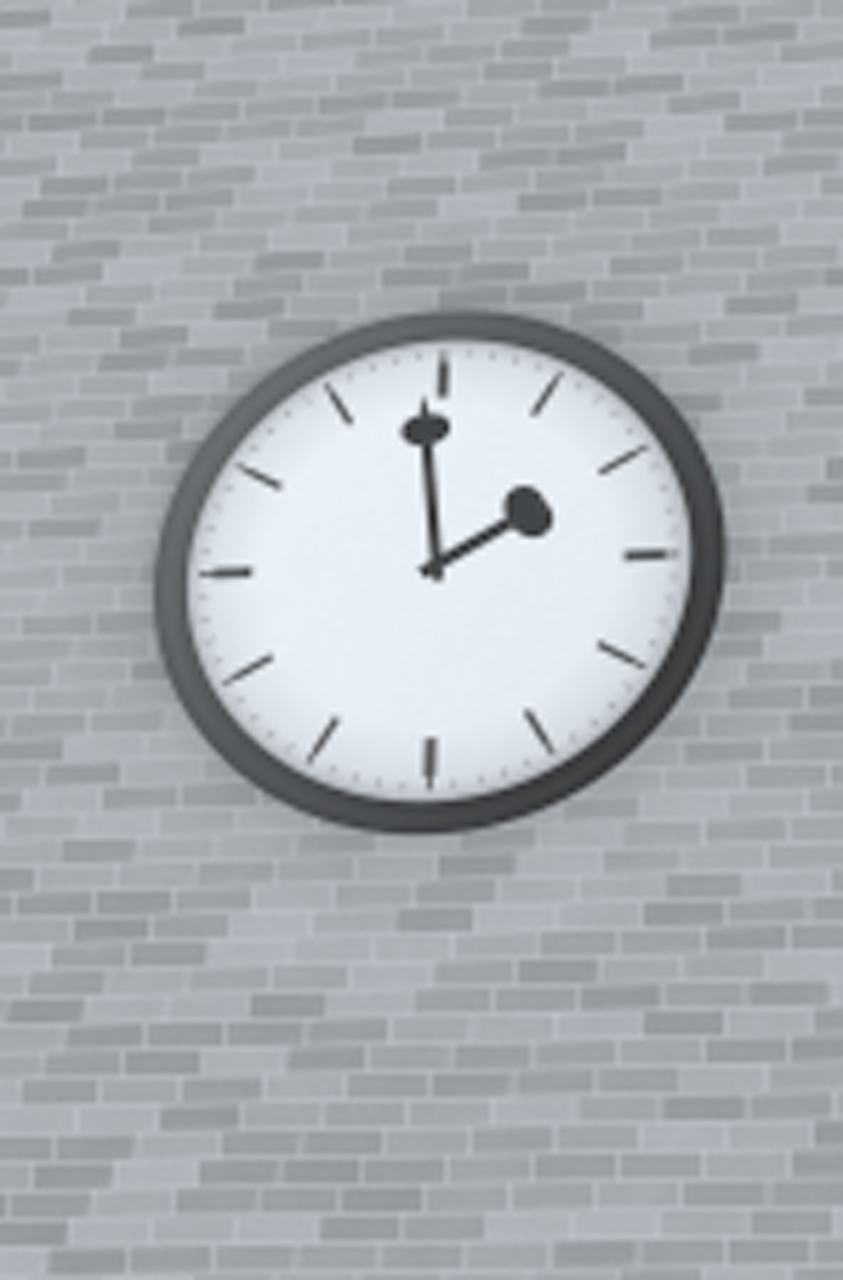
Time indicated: 1:59
